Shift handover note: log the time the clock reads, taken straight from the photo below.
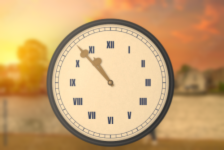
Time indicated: 10:53
